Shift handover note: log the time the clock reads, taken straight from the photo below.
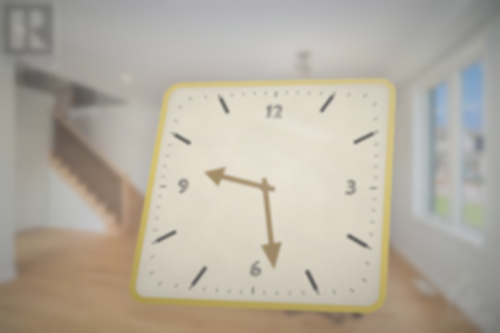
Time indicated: 9:28
